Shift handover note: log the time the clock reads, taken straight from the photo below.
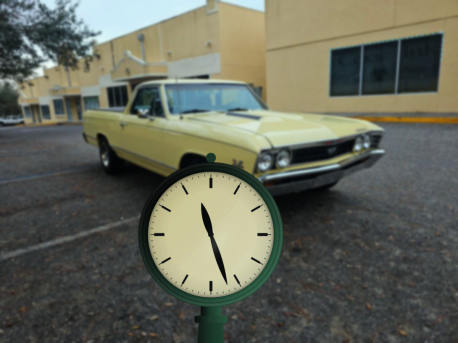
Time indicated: 11:27
